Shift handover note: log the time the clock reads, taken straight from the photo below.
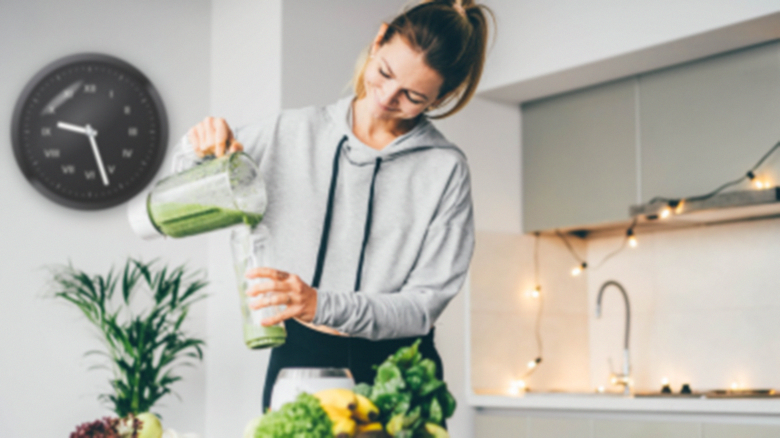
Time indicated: 9:27
